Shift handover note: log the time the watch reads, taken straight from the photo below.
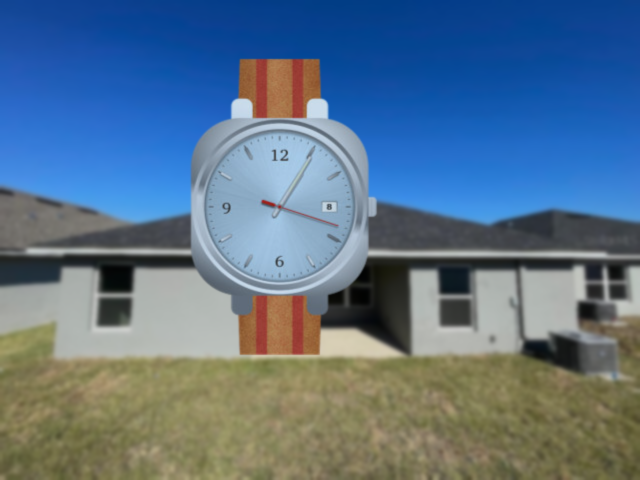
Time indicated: 1:05:18
